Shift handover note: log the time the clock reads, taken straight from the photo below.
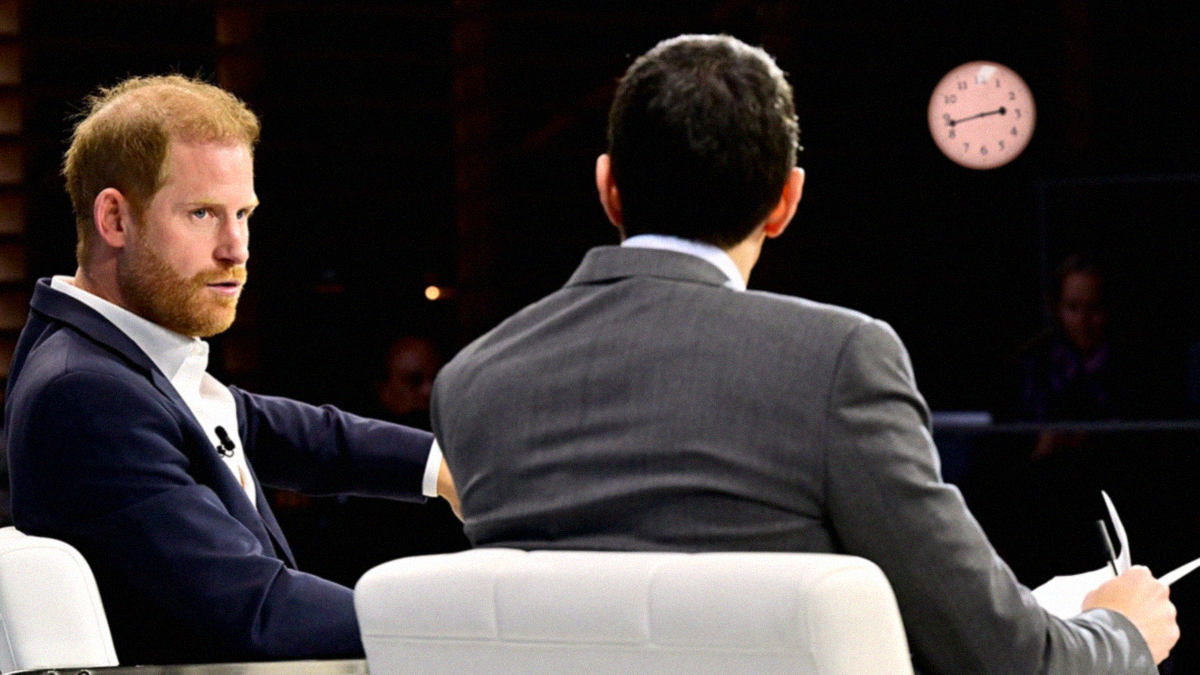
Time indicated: 2:43
